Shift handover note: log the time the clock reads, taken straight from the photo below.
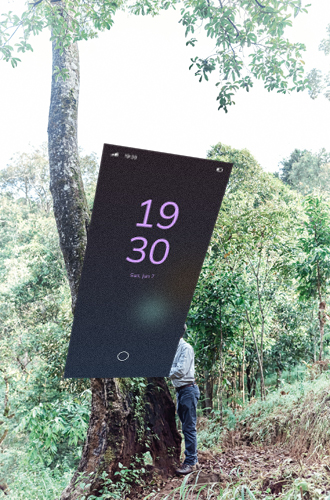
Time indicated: 19:30
